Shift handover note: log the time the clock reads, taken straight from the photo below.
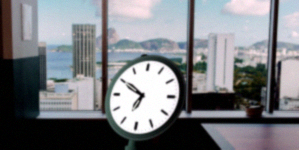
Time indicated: 6:50
